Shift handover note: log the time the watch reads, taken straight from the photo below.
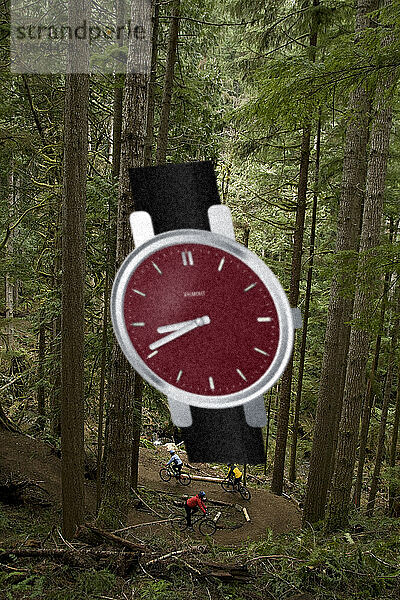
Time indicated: 8:41
